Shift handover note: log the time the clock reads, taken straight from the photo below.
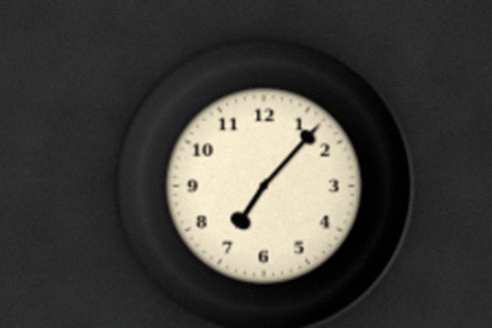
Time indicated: 7:07
